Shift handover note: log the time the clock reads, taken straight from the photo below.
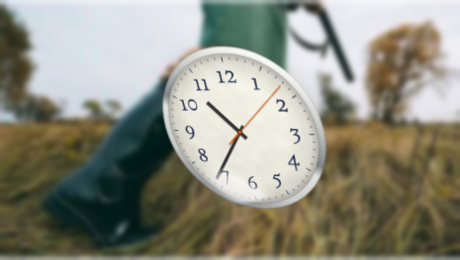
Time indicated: 10:36:08
